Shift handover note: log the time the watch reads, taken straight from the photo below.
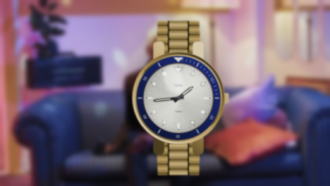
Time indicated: 1:44
